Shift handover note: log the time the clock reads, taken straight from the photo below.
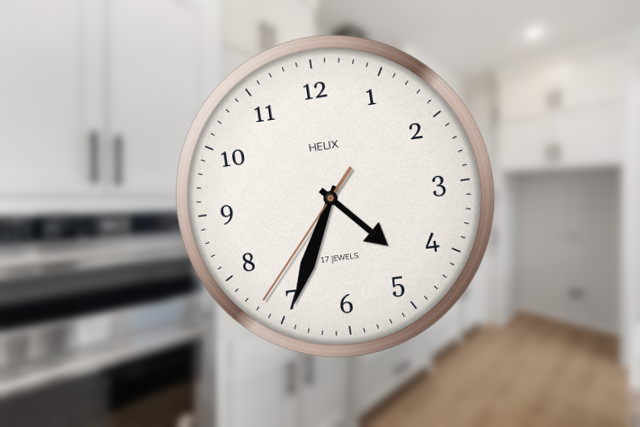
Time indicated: 4:34:37
